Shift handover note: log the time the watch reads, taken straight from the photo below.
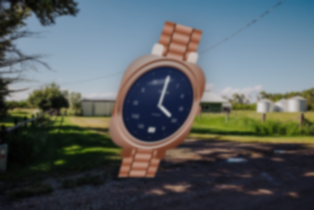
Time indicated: 4:00
